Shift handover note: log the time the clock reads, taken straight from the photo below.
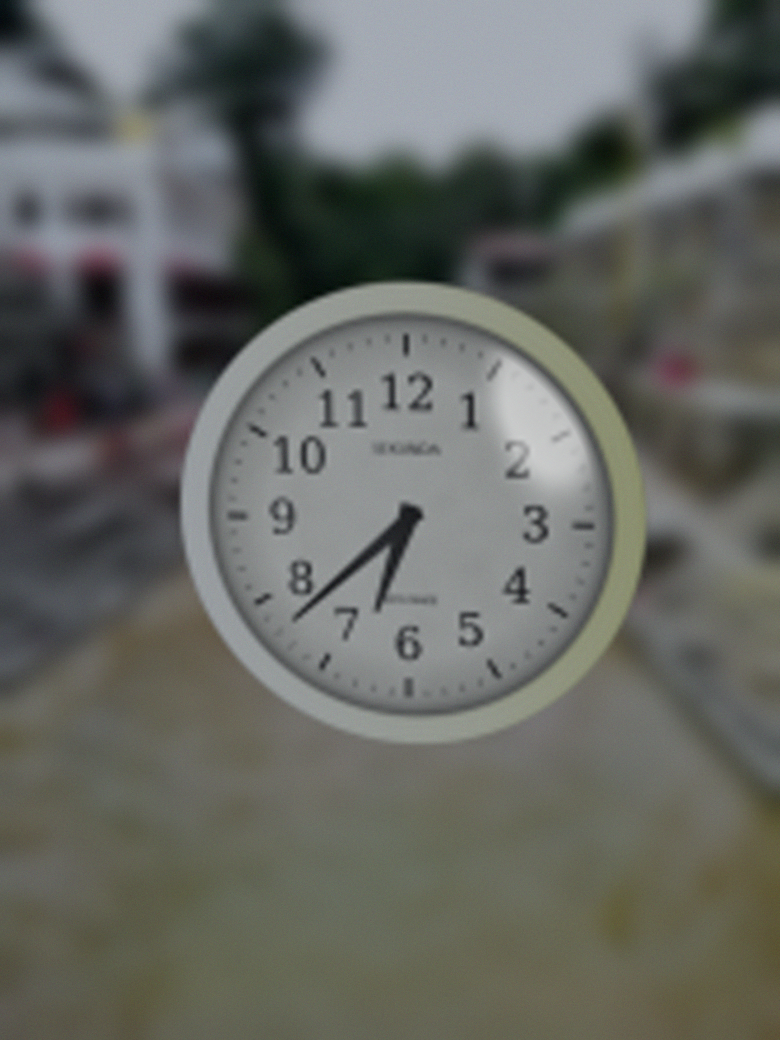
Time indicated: 6:38
